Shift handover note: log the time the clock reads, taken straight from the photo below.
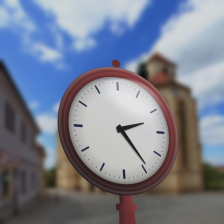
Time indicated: 2:24
